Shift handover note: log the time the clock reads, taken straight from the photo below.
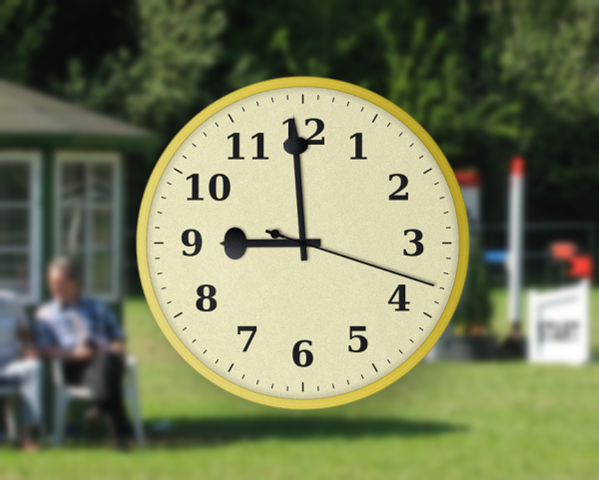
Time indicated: 8:59:18
